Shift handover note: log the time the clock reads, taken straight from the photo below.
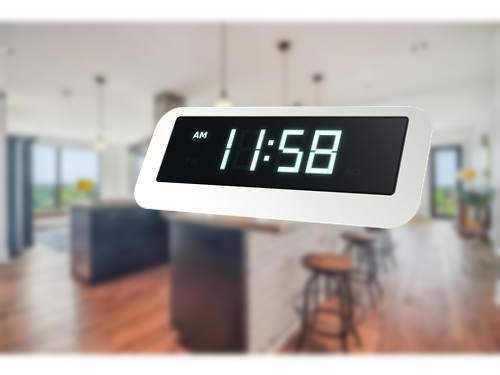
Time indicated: 11:58
